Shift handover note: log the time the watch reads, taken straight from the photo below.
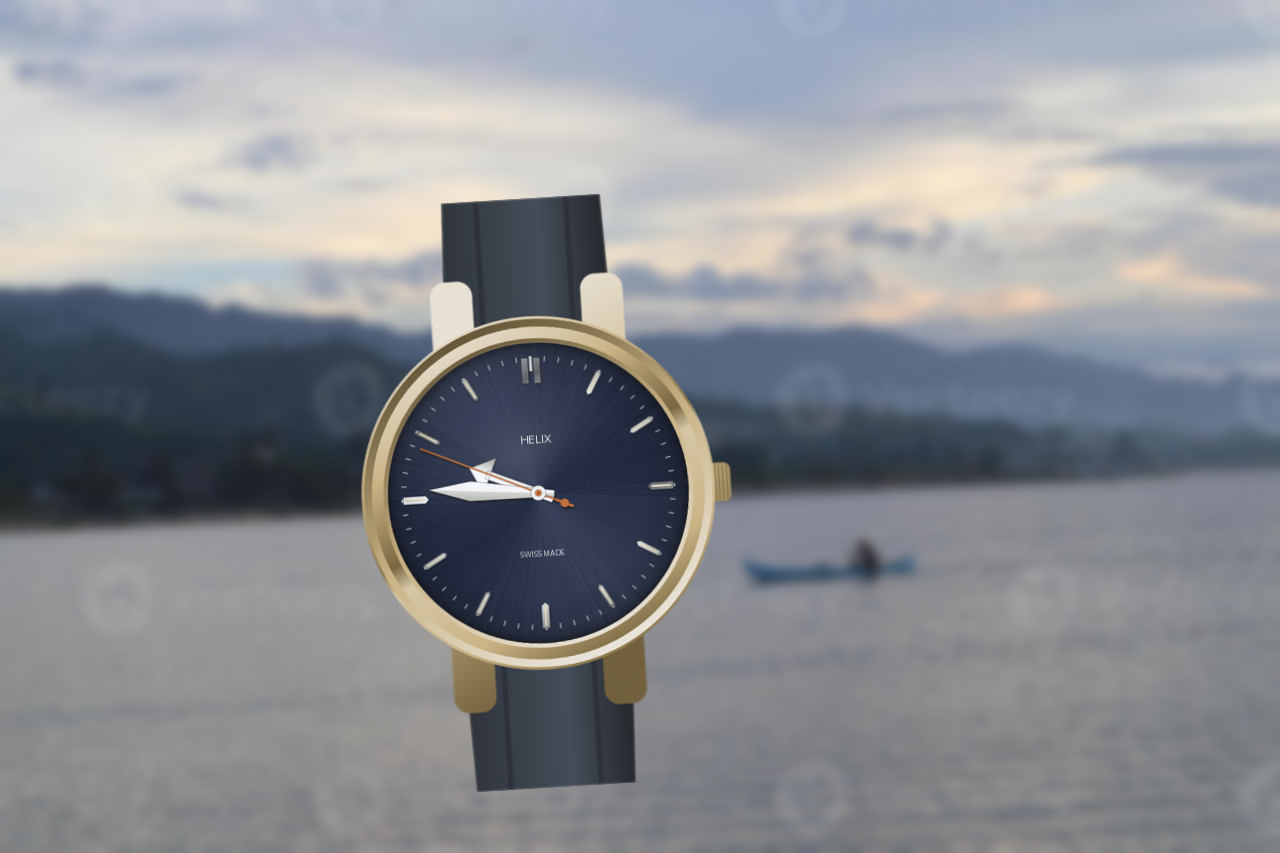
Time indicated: 9:45:49
